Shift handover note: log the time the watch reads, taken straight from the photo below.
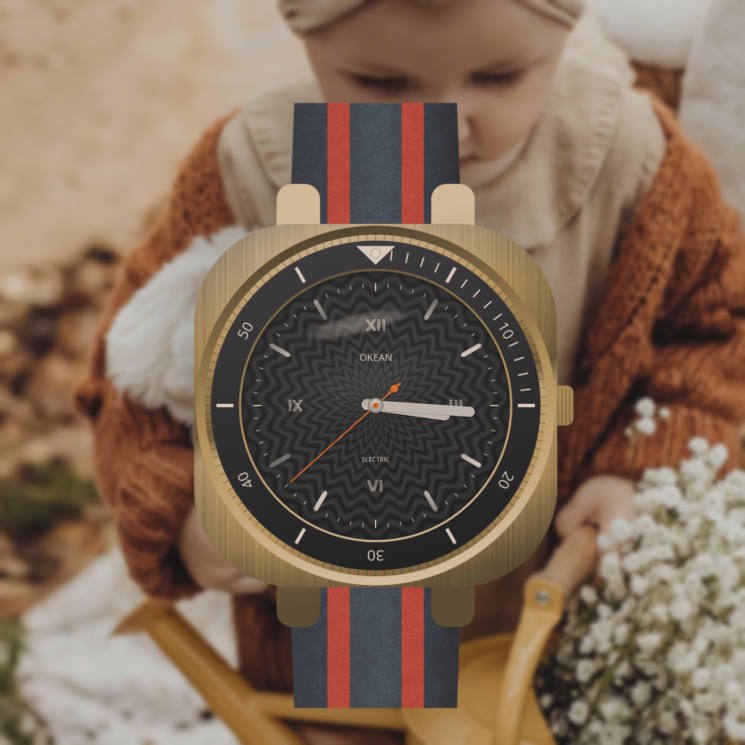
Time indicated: 3:15:38
